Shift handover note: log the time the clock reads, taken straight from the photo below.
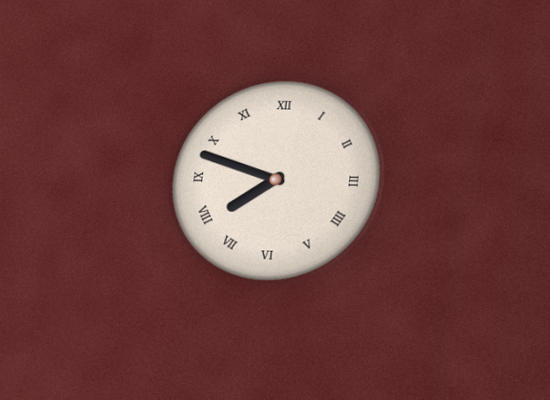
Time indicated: 7:48
